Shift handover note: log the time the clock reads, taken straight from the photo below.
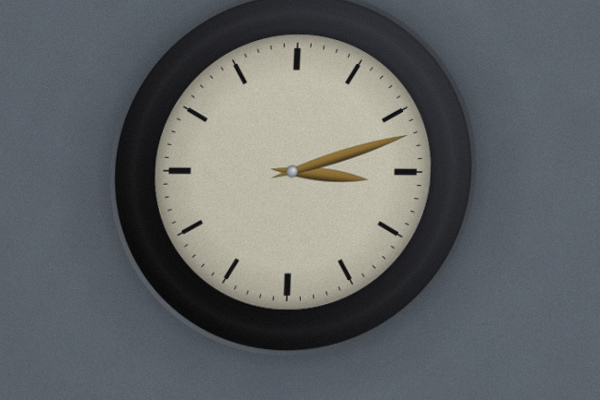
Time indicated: 3:12
